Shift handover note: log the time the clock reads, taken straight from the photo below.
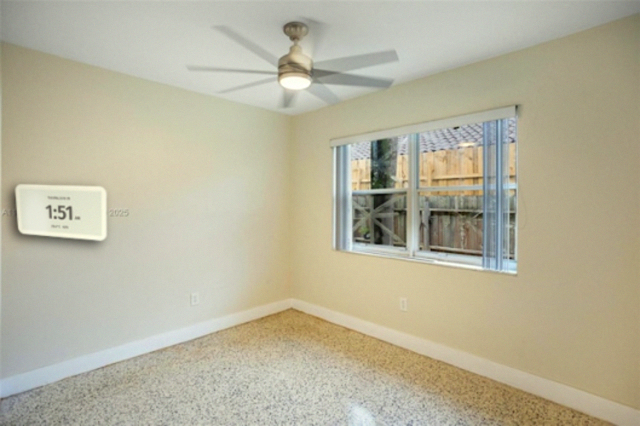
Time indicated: 1:51
